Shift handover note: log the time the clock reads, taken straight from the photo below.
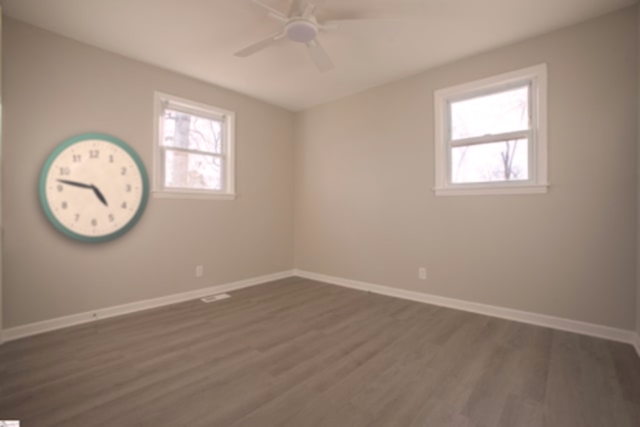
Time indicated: 4:47
